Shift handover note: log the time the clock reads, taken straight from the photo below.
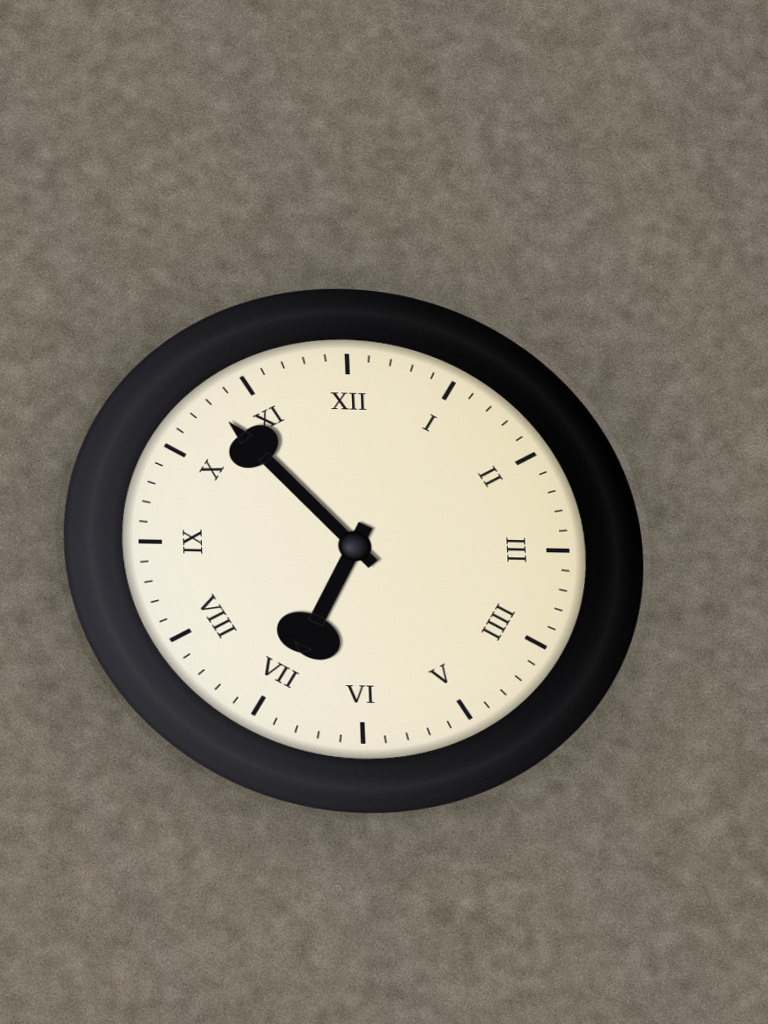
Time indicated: 6:53
